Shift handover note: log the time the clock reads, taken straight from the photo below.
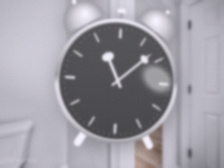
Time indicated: 11:08
